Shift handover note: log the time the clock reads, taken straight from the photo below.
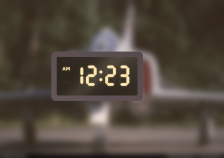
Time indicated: 12:23
